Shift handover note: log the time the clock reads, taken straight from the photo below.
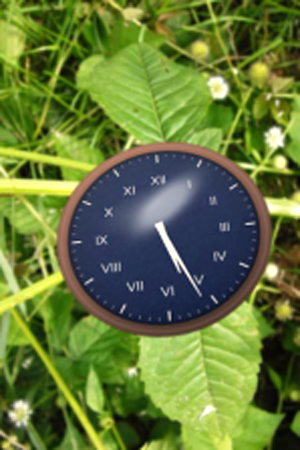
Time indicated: 5:26
